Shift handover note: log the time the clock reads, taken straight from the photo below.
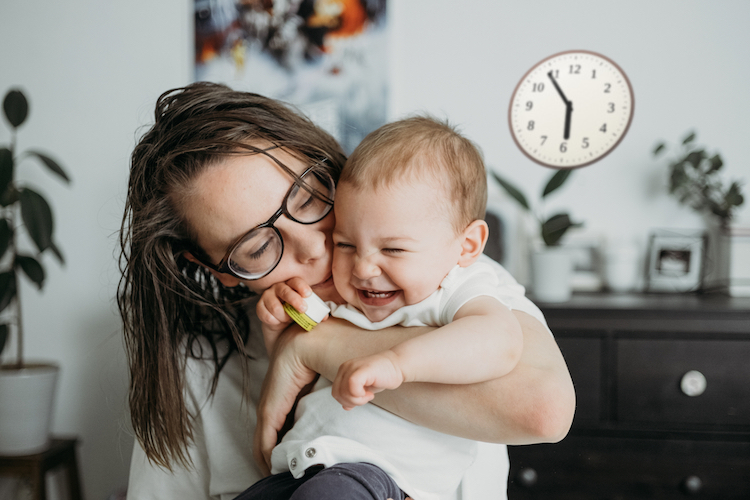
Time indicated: 5:54
